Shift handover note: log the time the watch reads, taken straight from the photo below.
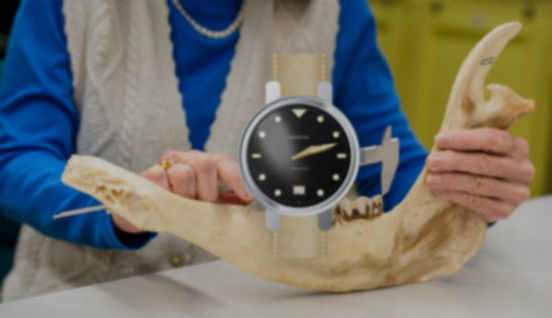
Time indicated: 2:12
